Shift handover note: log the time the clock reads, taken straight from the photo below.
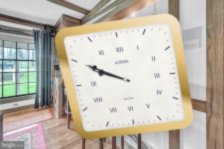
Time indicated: 9:50
